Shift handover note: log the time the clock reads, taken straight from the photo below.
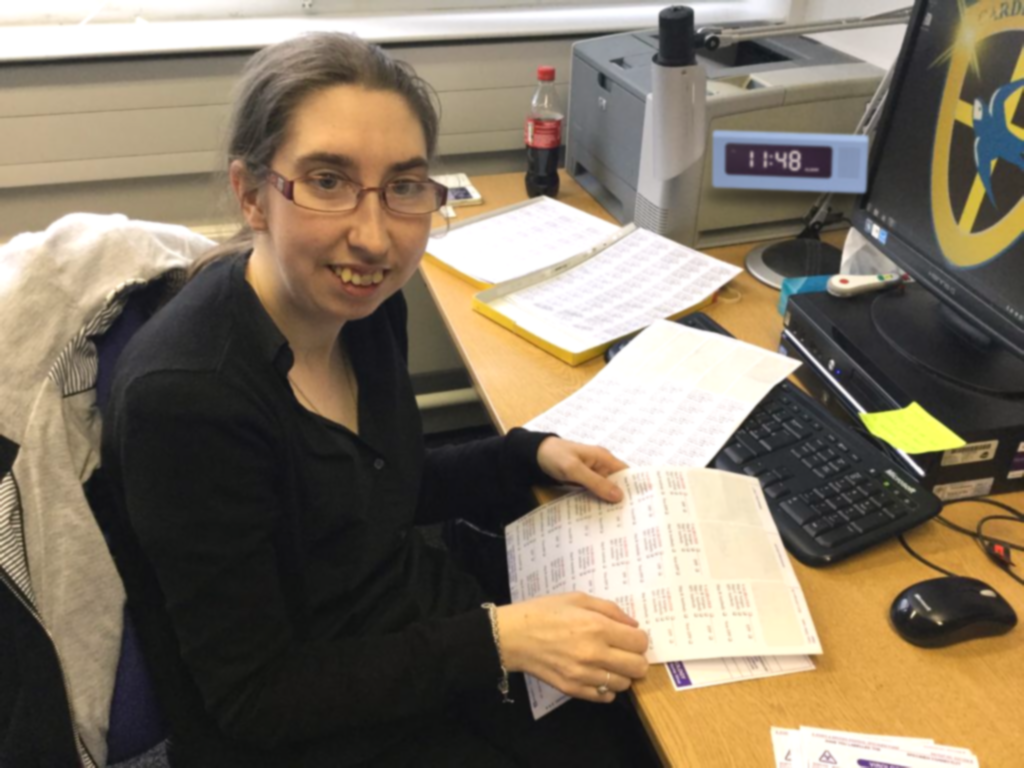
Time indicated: 11:48
